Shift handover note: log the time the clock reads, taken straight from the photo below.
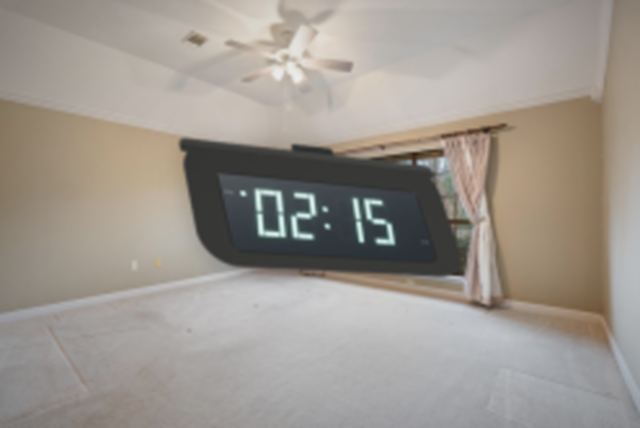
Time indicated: 2:15
